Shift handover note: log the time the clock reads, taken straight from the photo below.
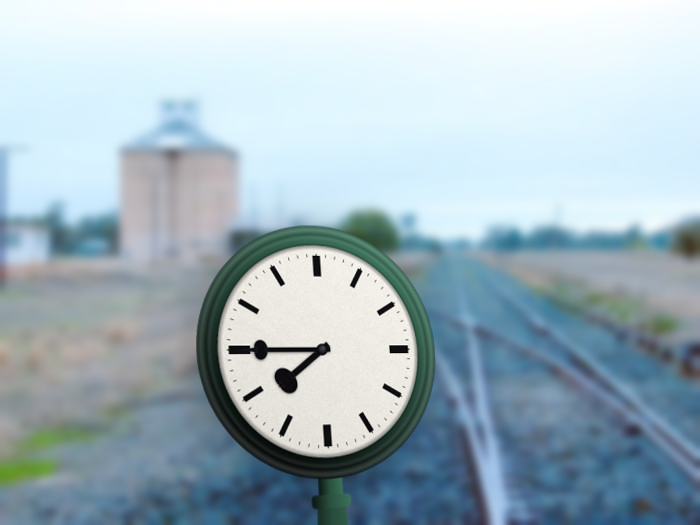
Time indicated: 7:45
